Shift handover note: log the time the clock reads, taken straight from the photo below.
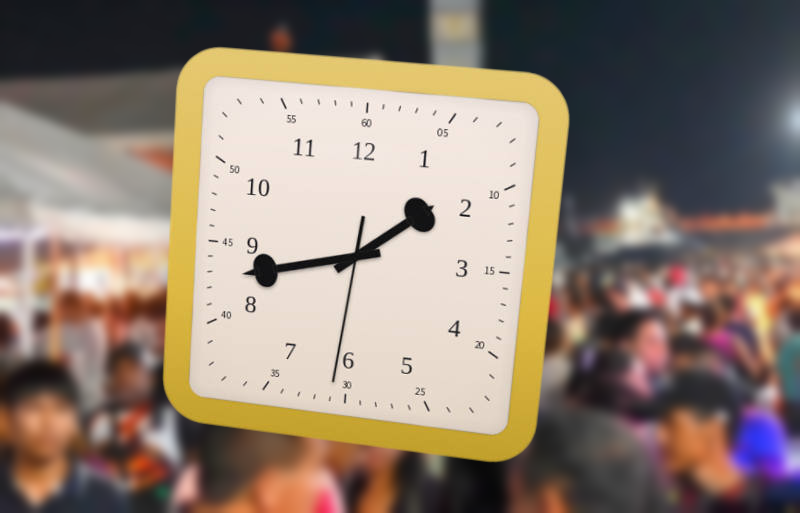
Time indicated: 1:42:31
